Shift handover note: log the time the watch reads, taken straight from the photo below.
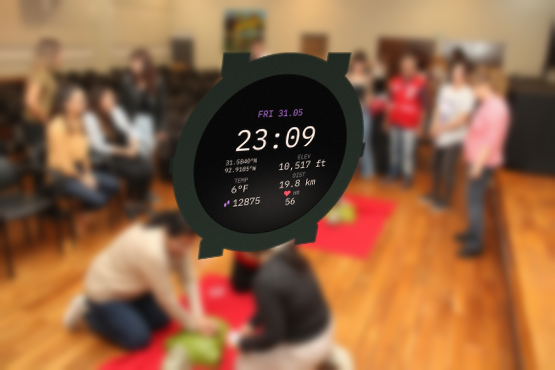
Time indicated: 23:09
